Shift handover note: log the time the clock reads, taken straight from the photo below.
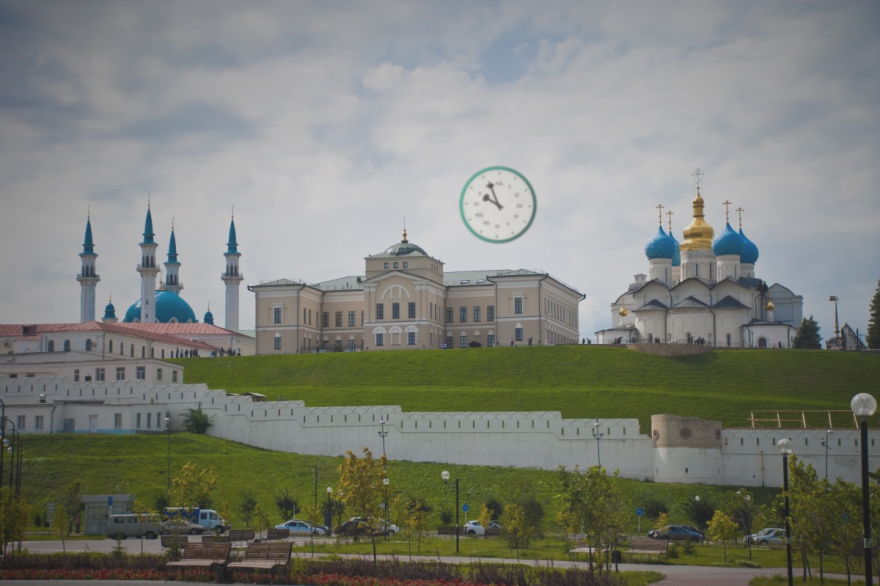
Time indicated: 9:56
